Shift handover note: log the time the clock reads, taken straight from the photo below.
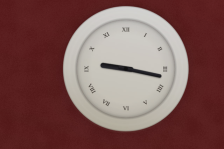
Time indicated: 9:17
